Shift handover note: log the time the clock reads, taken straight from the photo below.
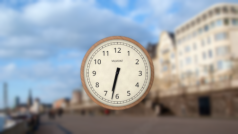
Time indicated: 6:32
